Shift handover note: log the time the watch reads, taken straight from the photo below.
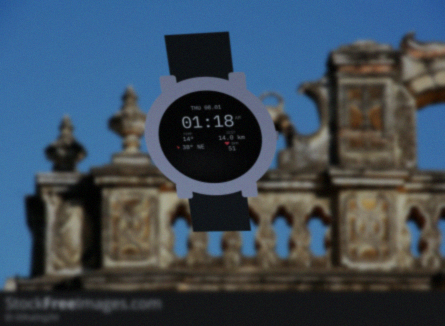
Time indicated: 1:18
